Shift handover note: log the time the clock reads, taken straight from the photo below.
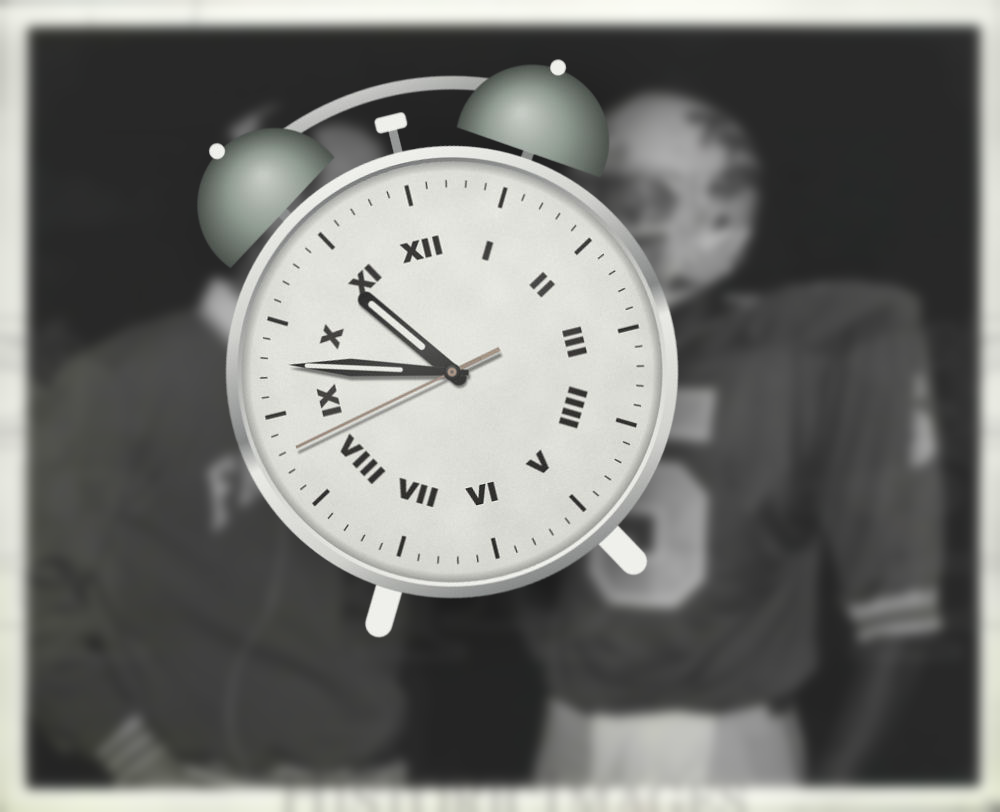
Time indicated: 10:47:43
